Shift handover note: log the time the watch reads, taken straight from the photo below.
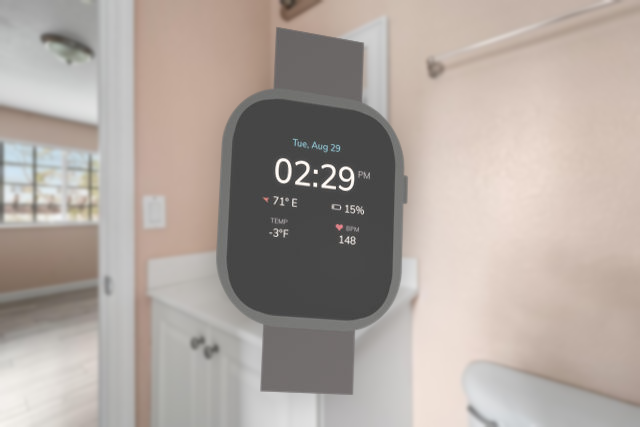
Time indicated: 2:29
